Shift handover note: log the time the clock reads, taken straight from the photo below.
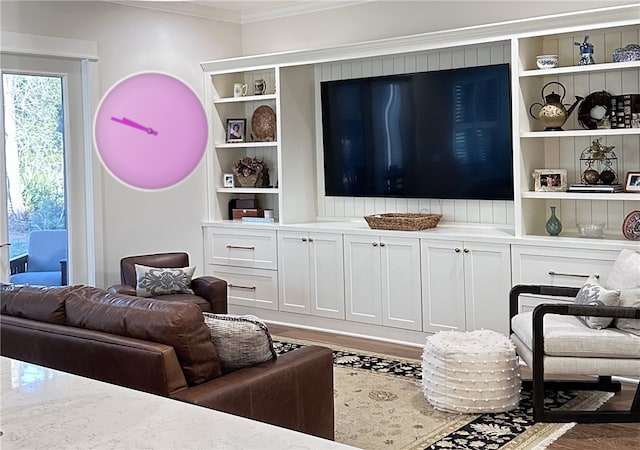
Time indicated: 9:48
